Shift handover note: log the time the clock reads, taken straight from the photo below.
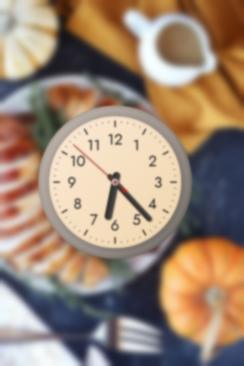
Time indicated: 6:22:52
